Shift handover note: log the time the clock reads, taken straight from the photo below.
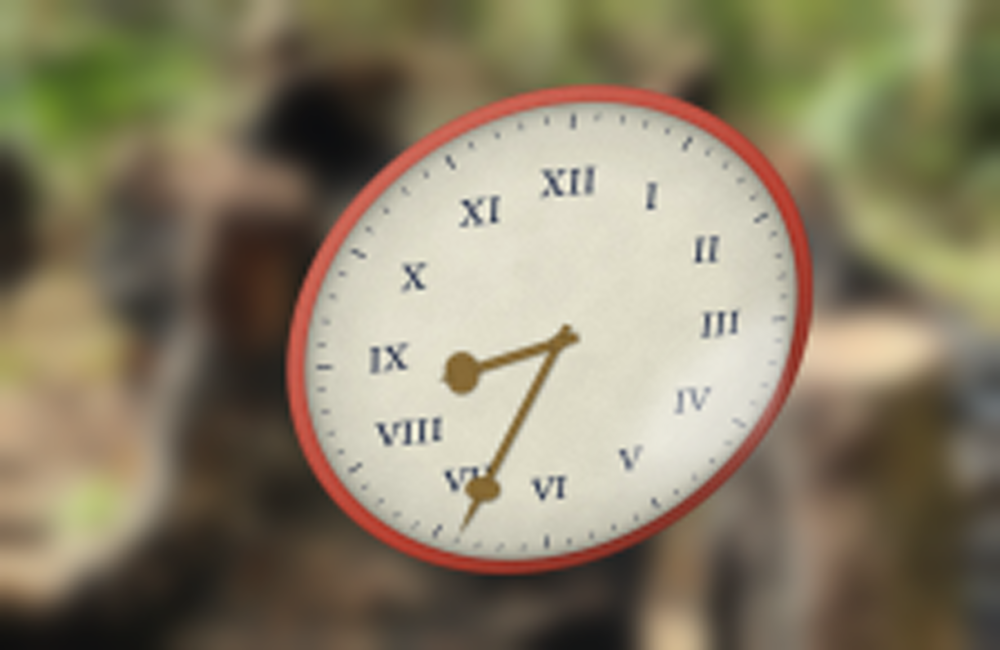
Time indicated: 8:34
